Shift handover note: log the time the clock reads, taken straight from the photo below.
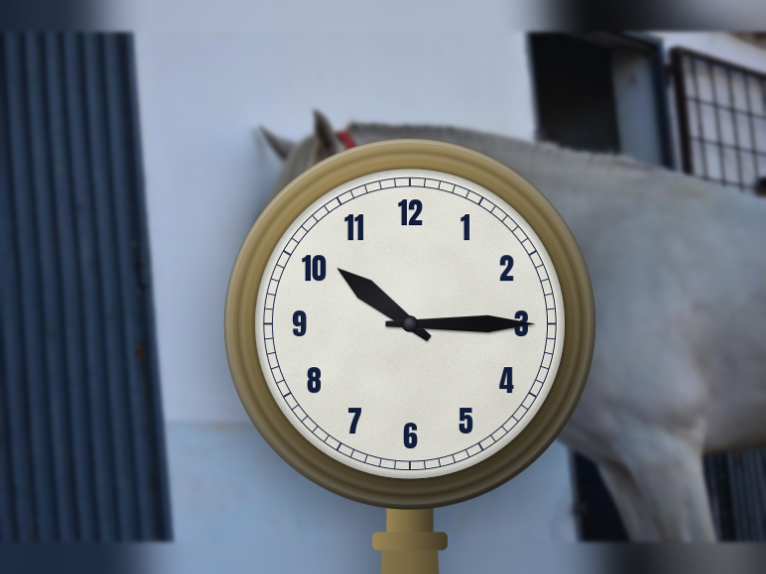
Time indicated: 10:15
